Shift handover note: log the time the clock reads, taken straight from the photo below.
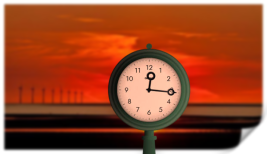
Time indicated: 12:16
